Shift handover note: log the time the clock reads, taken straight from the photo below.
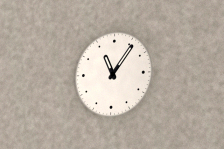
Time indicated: 11:06
